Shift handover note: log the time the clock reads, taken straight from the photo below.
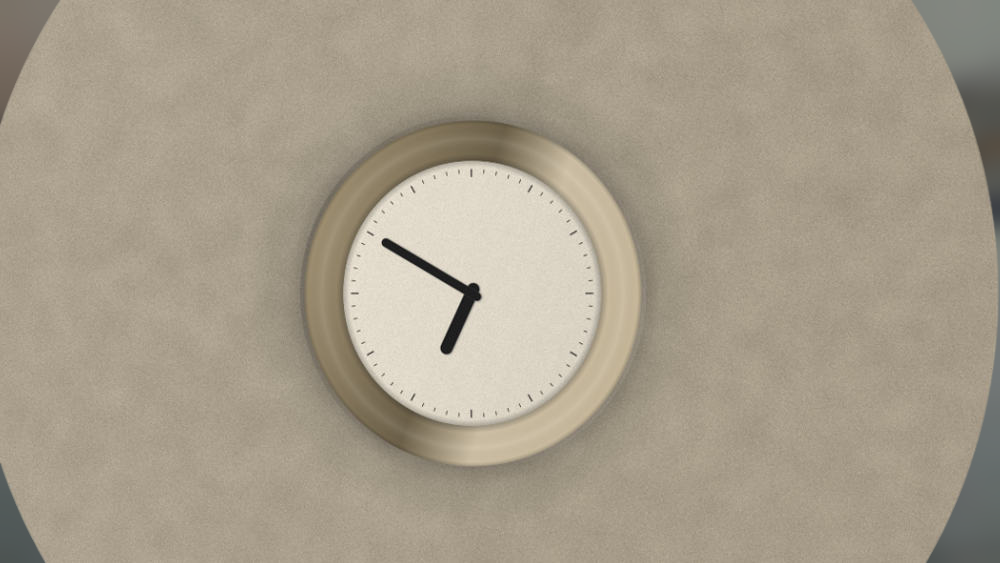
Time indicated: 6:50
